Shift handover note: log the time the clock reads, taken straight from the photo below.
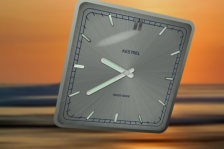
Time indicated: 9:39
